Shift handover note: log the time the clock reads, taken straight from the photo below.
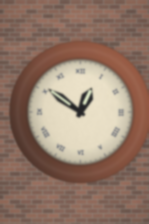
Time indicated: 12:51
